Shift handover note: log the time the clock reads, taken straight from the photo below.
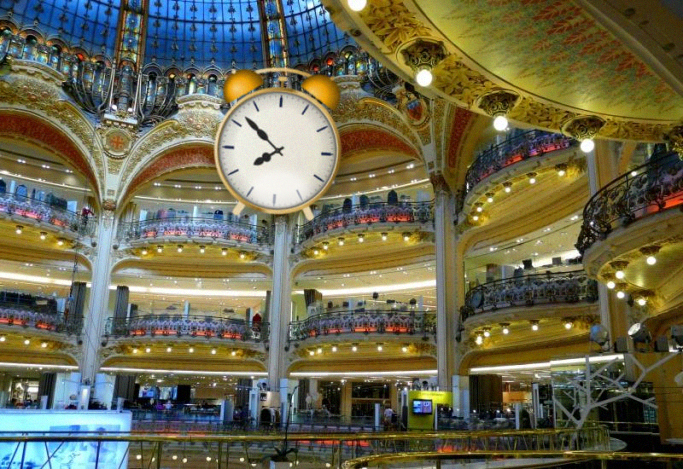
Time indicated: 7:52
